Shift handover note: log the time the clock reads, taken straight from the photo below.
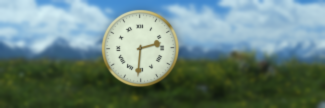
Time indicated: 2:31
